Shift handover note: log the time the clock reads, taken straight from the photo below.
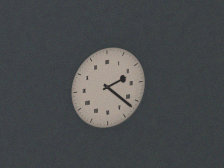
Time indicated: 2:22
